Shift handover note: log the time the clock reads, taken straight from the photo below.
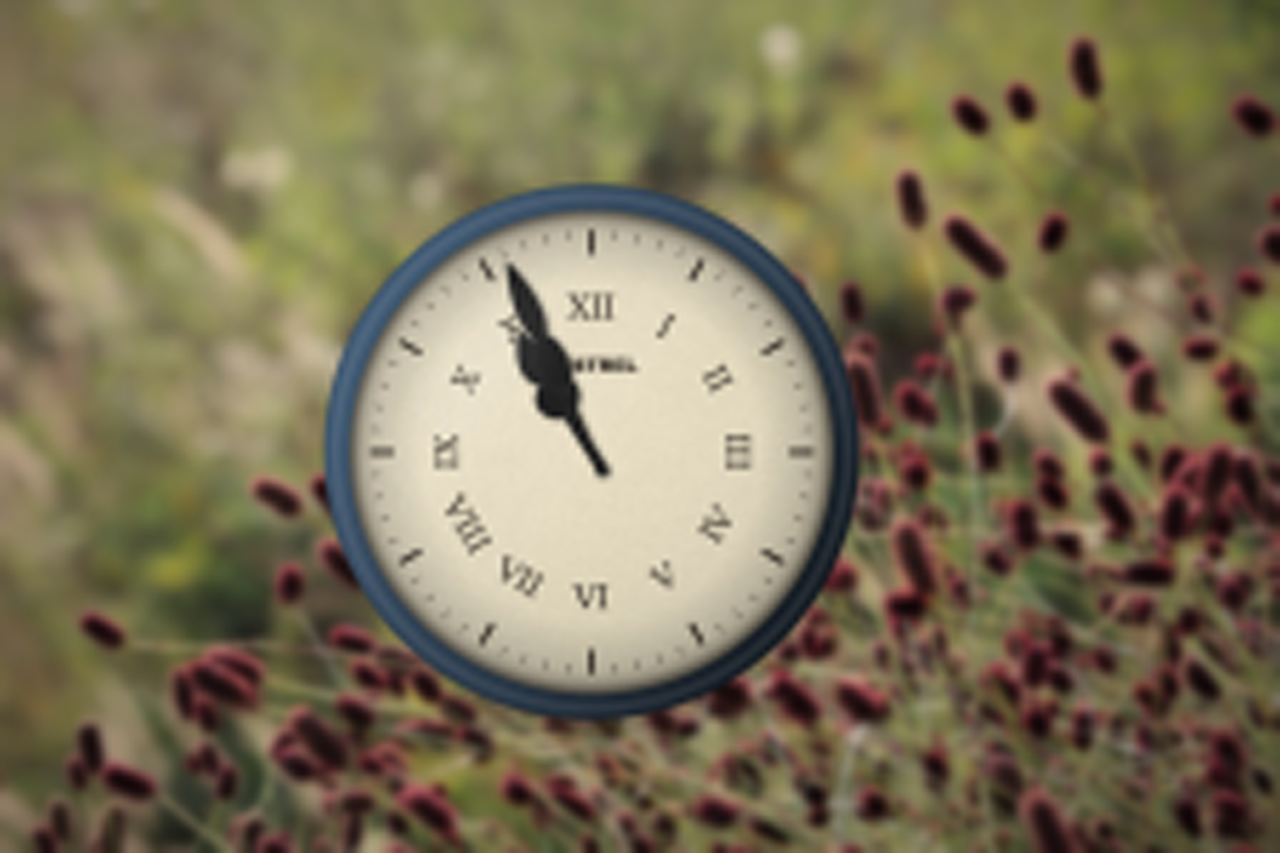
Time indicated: 10:56
